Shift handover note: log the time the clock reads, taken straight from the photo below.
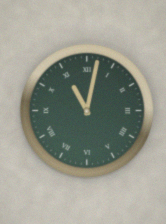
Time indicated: 11:02
